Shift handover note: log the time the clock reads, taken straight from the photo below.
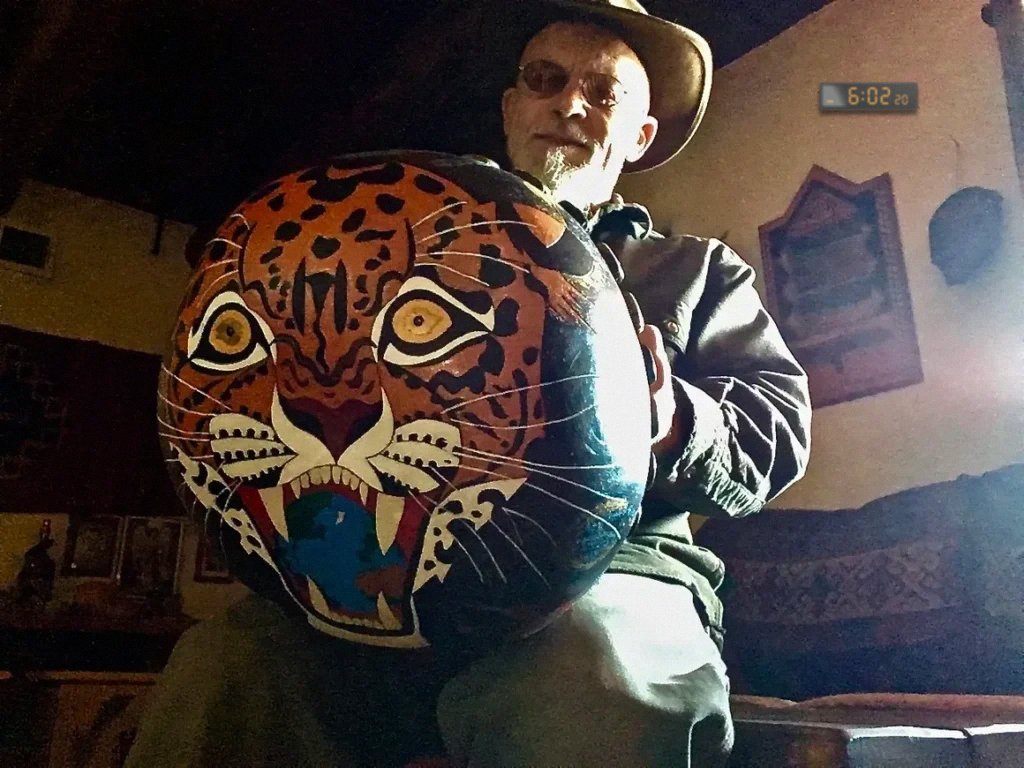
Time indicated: 6:02
